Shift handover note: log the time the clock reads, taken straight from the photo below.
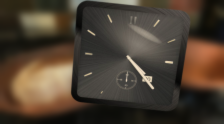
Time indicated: 4:23
